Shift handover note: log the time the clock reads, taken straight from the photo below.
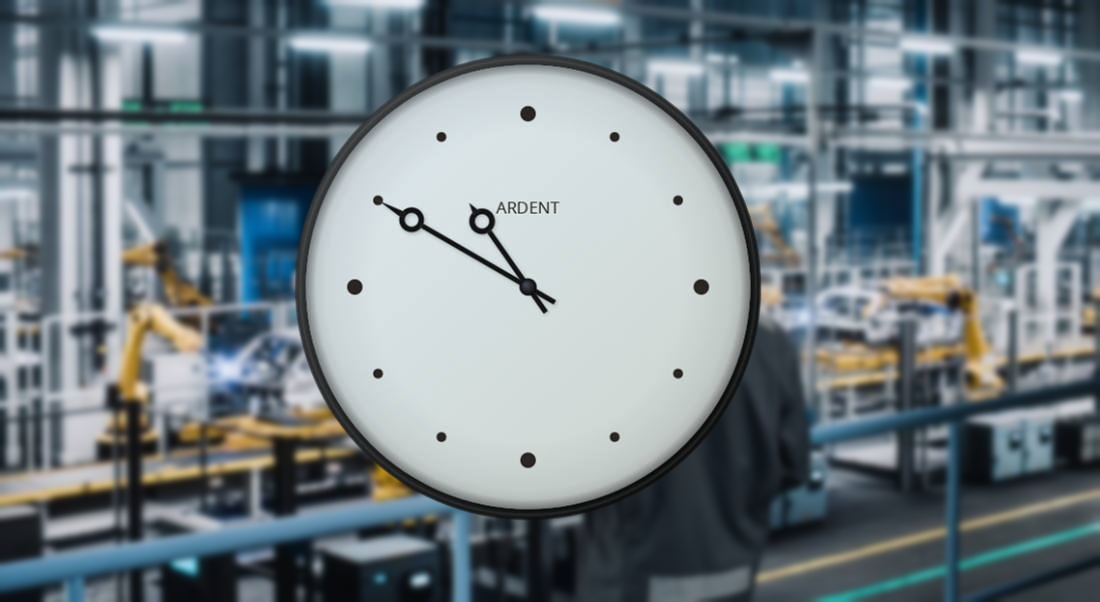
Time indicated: 10:50
